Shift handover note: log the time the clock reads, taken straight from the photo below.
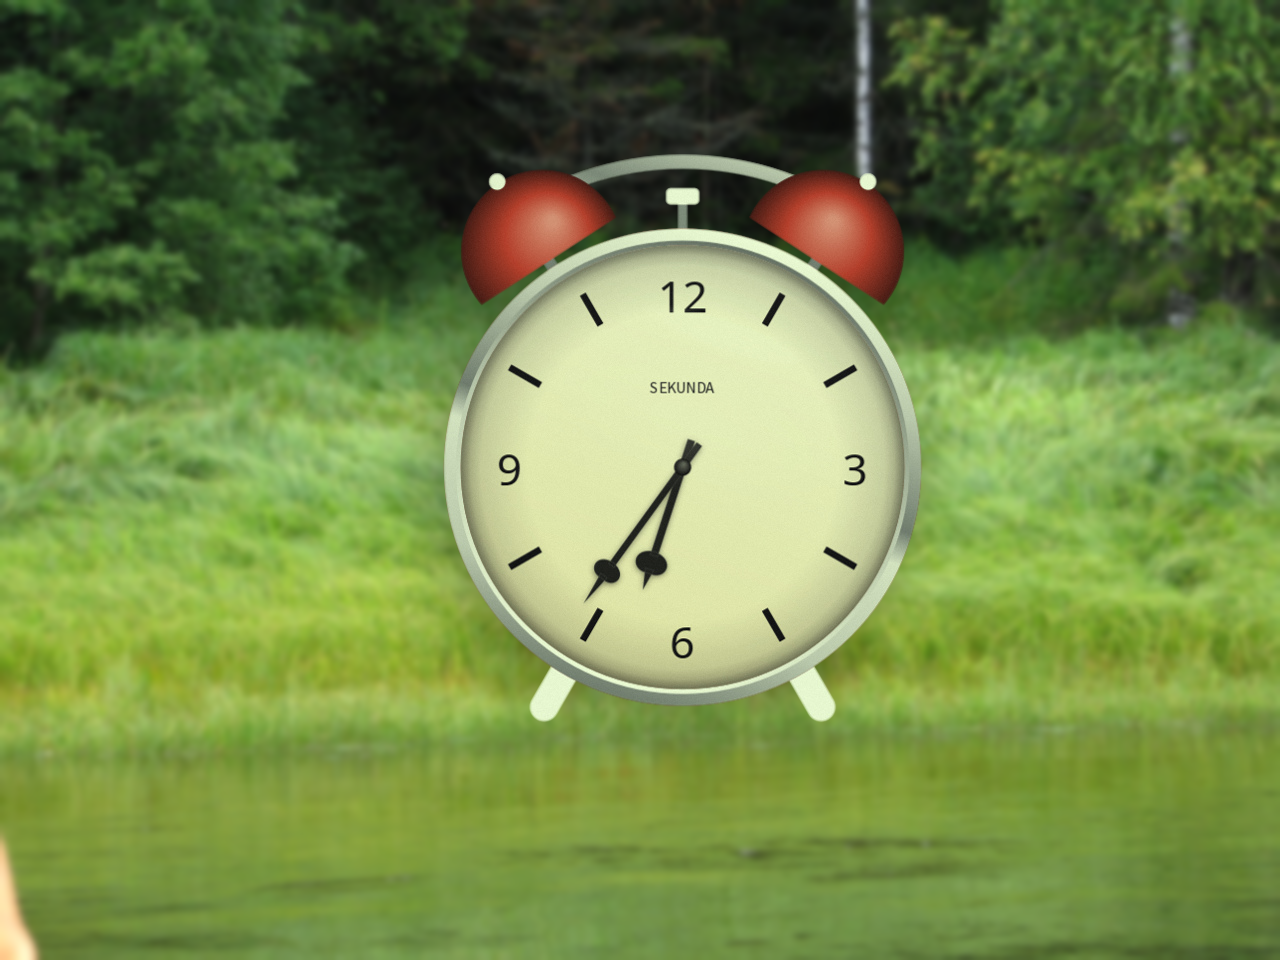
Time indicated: 6:36
